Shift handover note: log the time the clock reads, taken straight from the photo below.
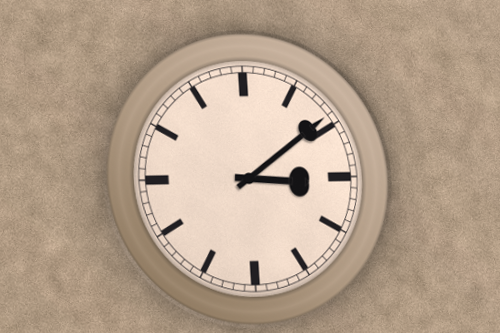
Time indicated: 3:09
